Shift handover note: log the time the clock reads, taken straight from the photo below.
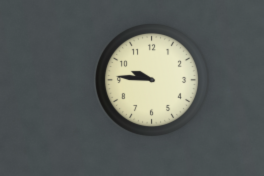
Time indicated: 9:46
